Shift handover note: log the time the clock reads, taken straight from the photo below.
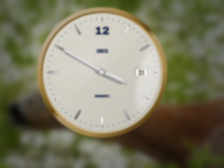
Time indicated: 3:50
